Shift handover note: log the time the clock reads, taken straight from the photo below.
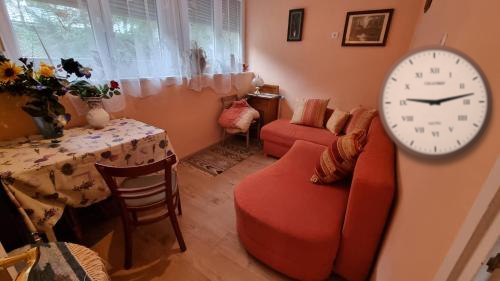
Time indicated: 9:13
